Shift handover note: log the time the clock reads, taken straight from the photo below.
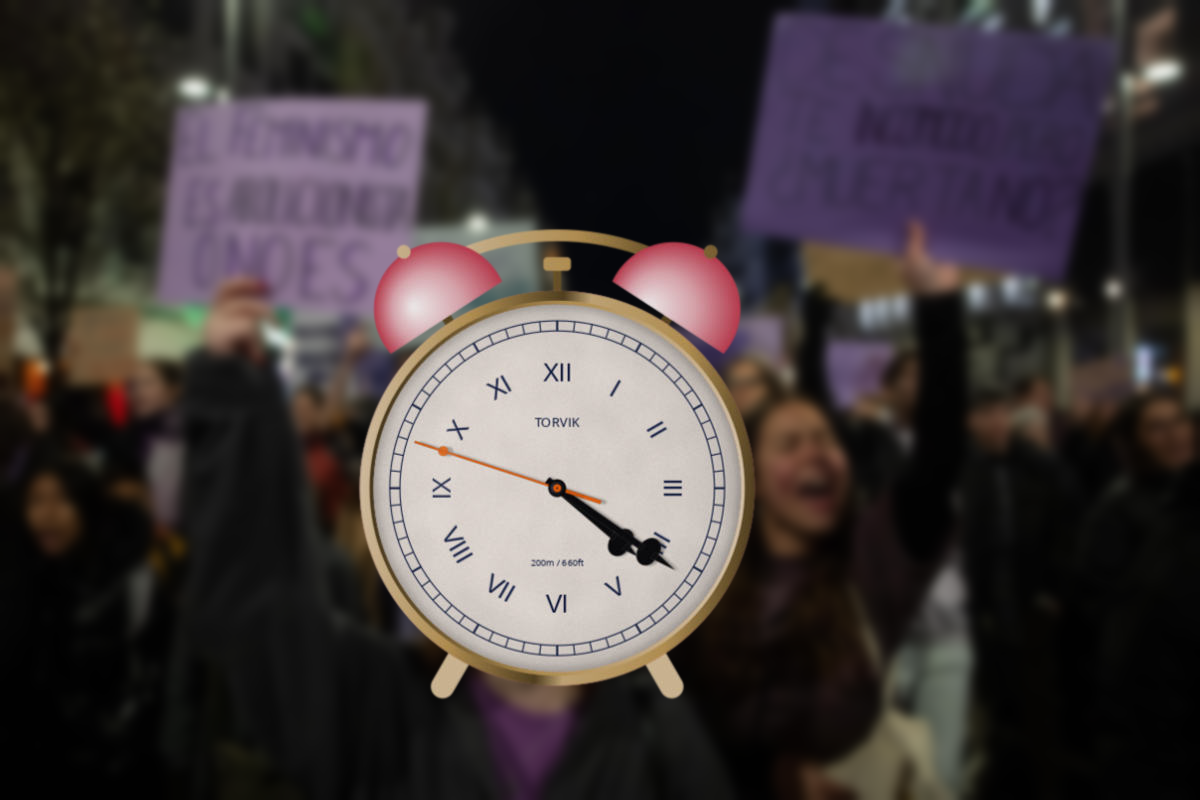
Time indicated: 4:20:48
